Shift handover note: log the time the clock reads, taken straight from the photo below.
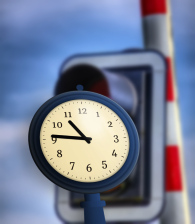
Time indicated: 10:46
